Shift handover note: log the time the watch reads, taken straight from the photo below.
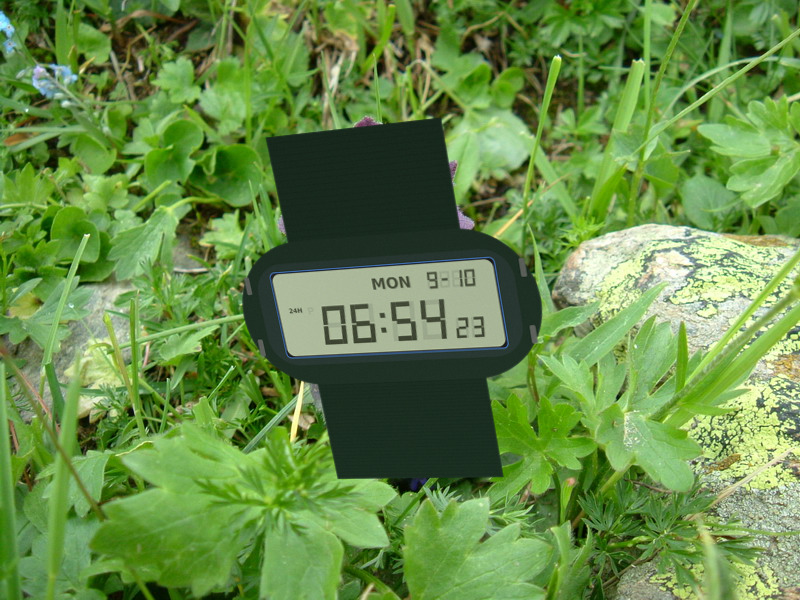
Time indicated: 6:54:23
